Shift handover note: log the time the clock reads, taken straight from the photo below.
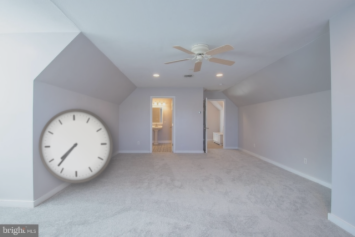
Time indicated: 7:37
